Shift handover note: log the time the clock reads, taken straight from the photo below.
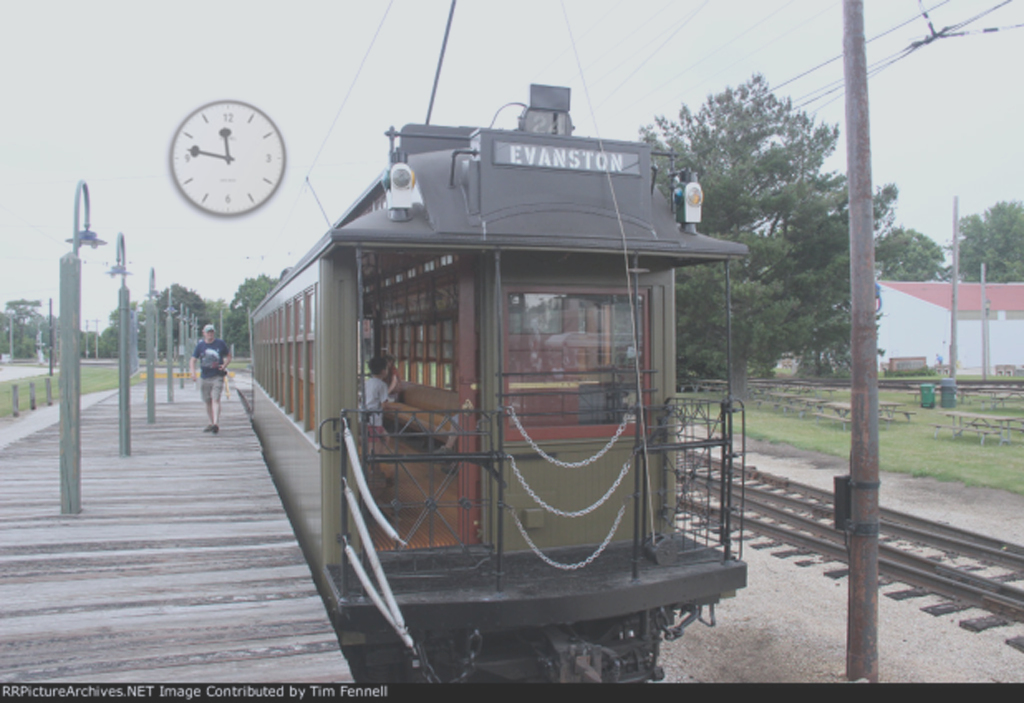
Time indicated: 11:47
